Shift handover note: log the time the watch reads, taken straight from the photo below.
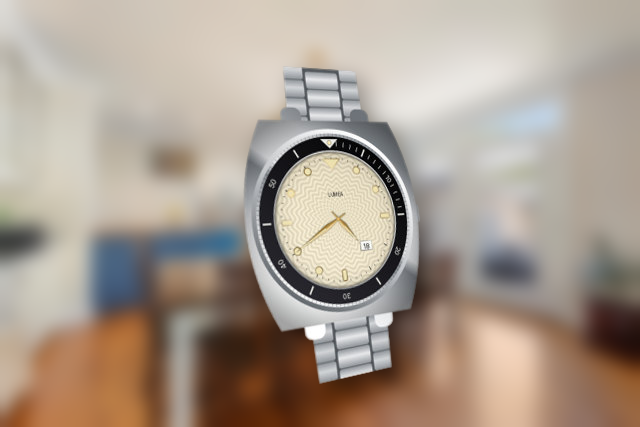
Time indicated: 4:40
